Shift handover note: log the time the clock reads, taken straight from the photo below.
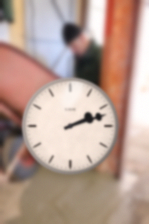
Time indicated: 2:12
